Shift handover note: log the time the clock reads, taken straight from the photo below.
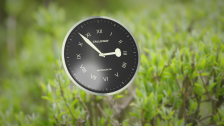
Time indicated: 2:53
